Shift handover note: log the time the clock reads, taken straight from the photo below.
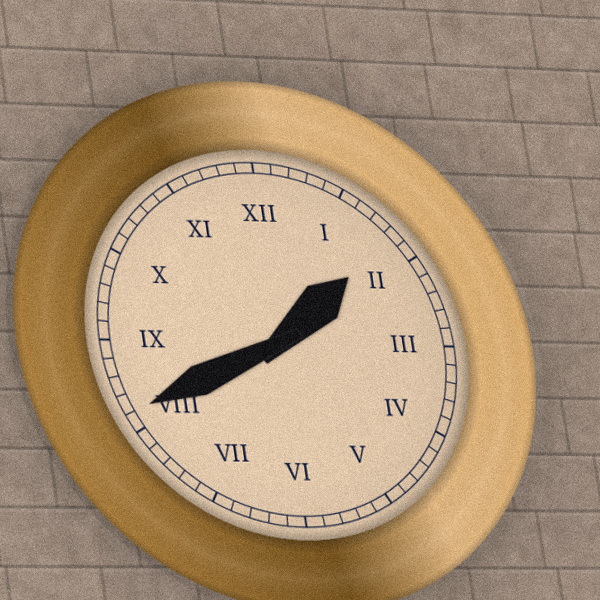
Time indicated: 1:41
